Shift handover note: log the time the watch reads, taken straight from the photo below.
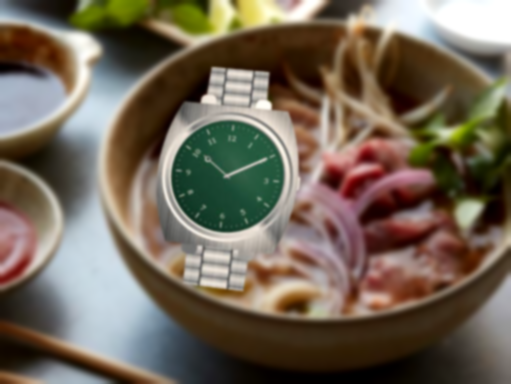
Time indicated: 10:10
